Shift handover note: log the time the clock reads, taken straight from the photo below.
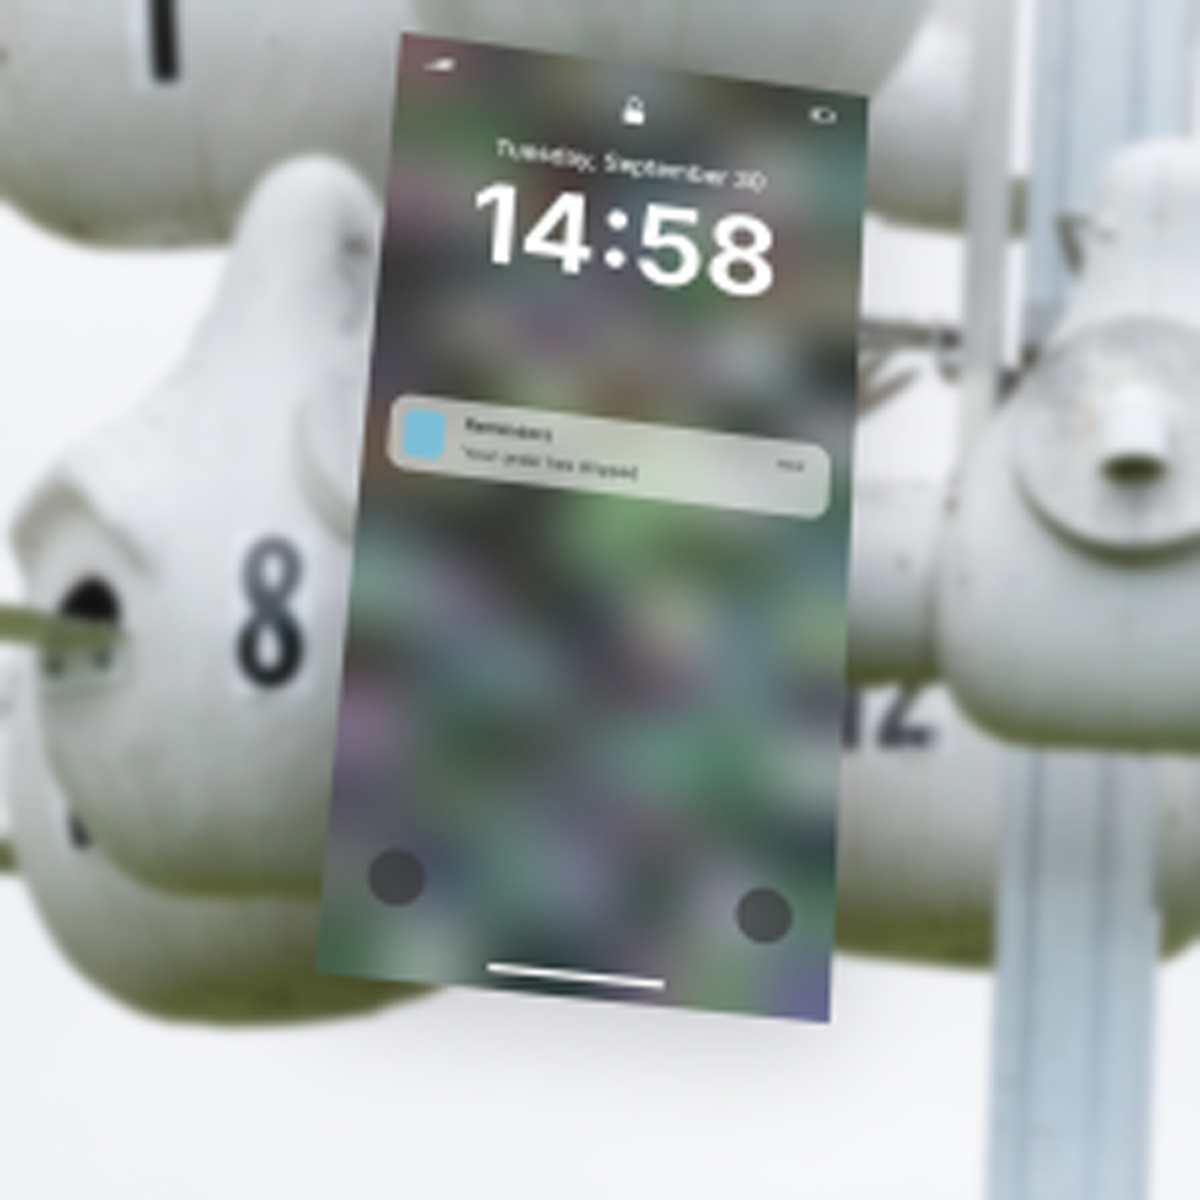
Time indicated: 14:58
